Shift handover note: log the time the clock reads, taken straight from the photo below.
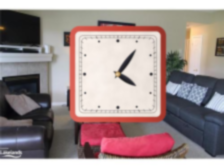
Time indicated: 4:06
